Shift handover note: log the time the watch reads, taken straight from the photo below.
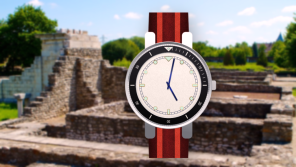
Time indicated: 5:02
